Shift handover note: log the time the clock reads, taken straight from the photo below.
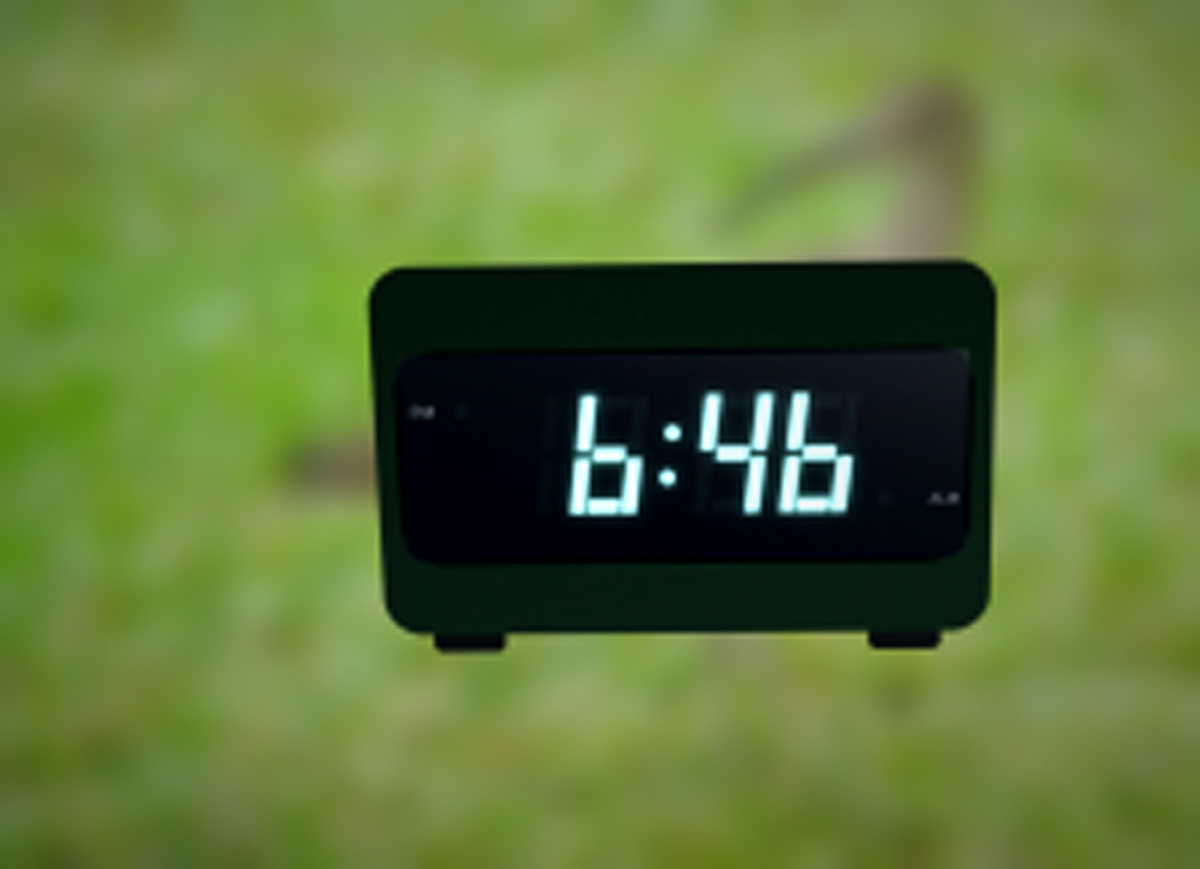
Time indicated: 6:46
